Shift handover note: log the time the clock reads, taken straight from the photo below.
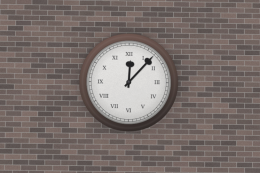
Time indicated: 12:07
